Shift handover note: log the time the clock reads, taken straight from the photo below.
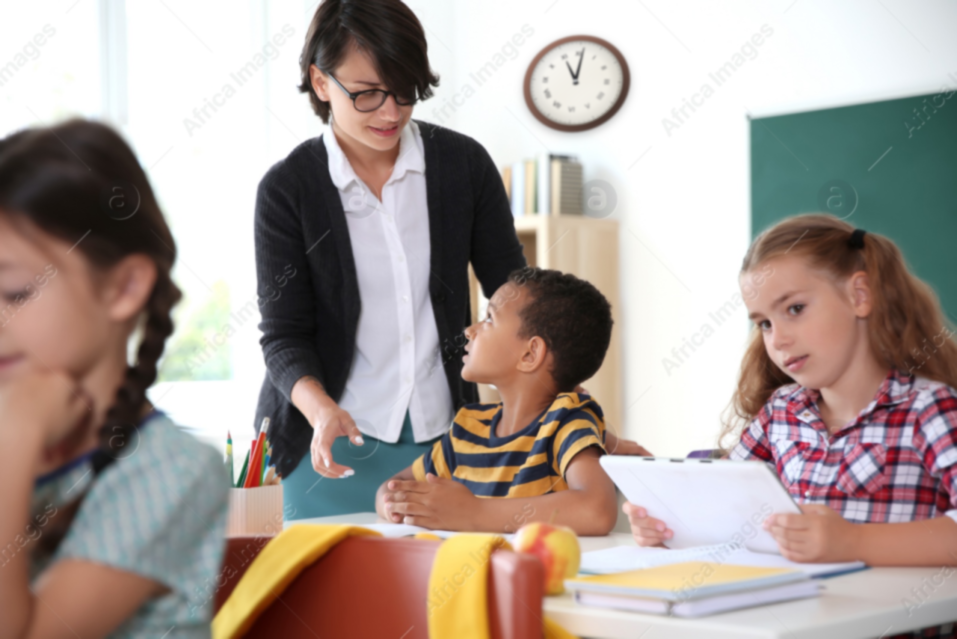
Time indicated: 11:01
